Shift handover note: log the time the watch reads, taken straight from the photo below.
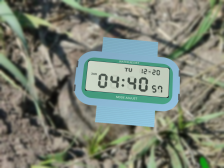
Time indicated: 4:40:57
